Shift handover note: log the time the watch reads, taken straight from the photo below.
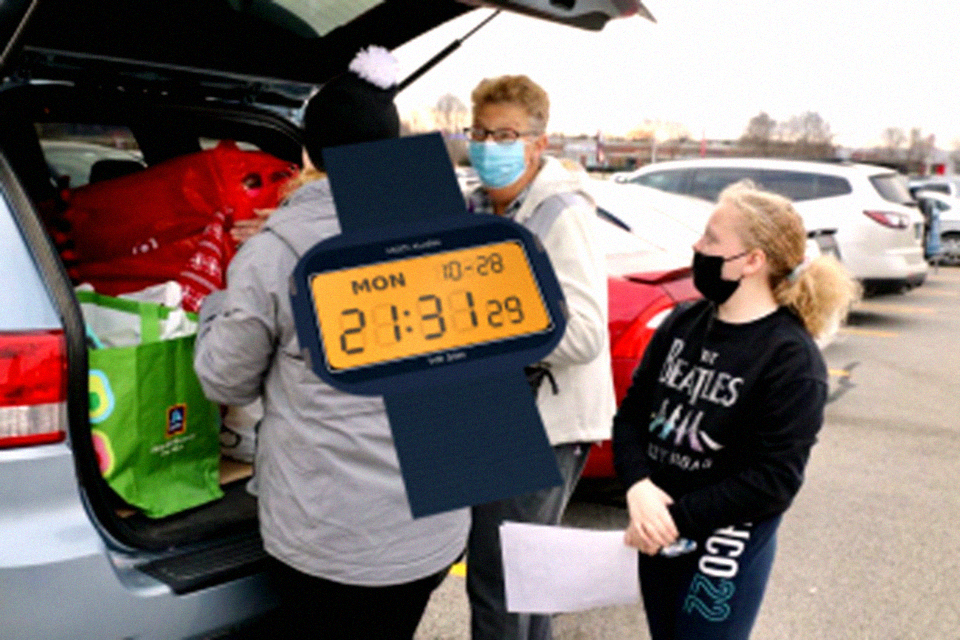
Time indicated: 21:31:29
